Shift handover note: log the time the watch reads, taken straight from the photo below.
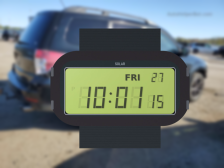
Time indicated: 10:01:15
